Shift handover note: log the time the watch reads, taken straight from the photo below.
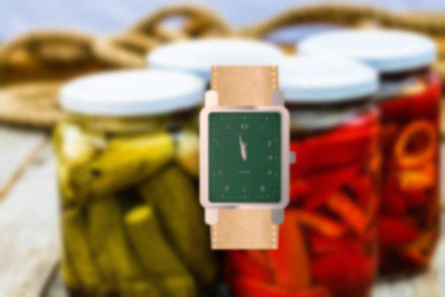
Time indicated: 11:58
